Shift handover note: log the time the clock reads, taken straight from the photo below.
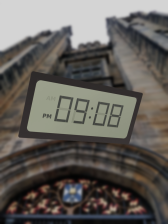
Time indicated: 9:08
